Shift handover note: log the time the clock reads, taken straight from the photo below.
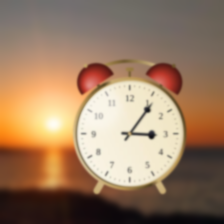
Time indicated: 3:06
